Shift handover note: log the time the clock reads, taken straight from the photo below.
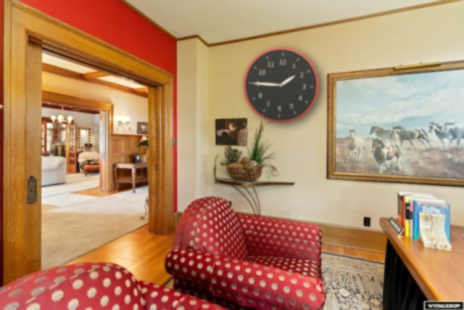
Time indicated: 1:45
